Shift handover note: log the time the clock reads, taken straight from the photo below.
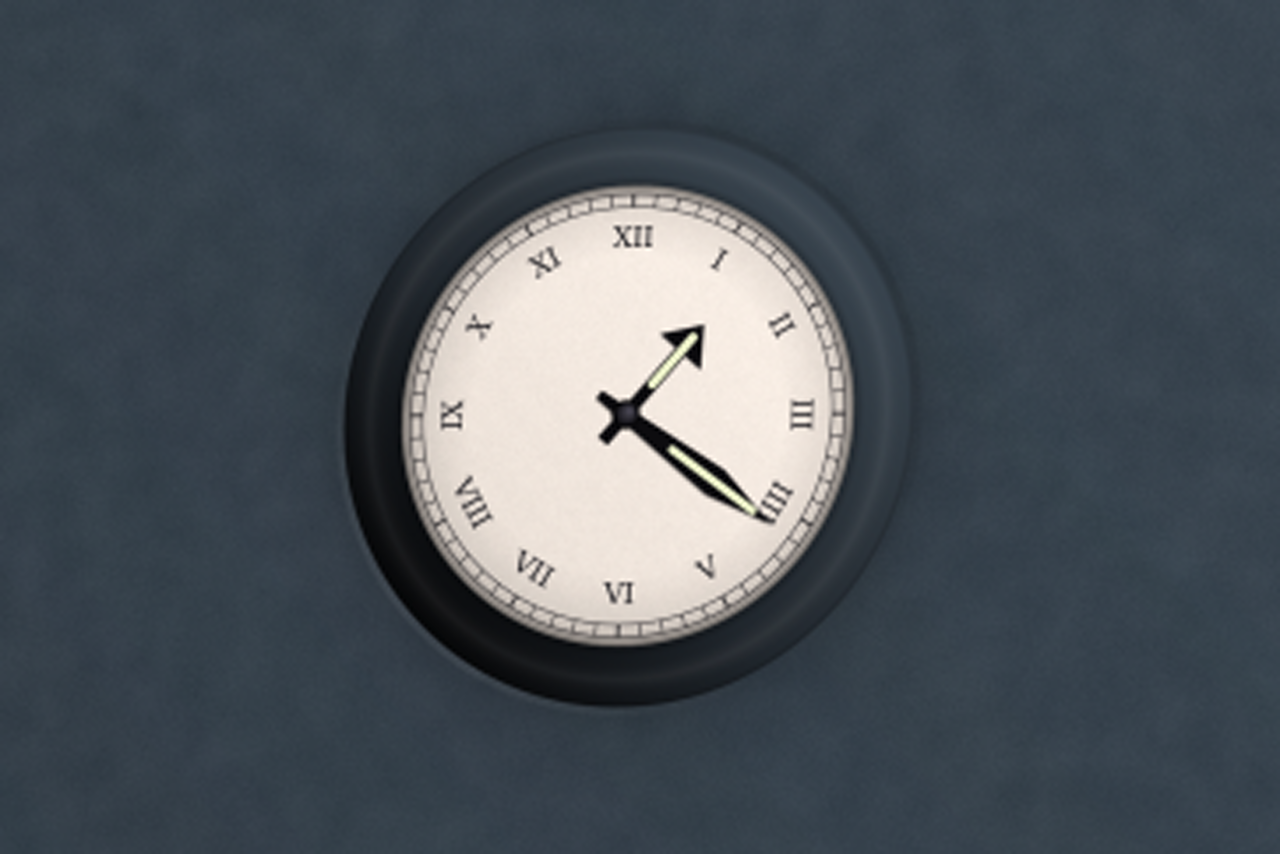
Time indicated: 1:21
